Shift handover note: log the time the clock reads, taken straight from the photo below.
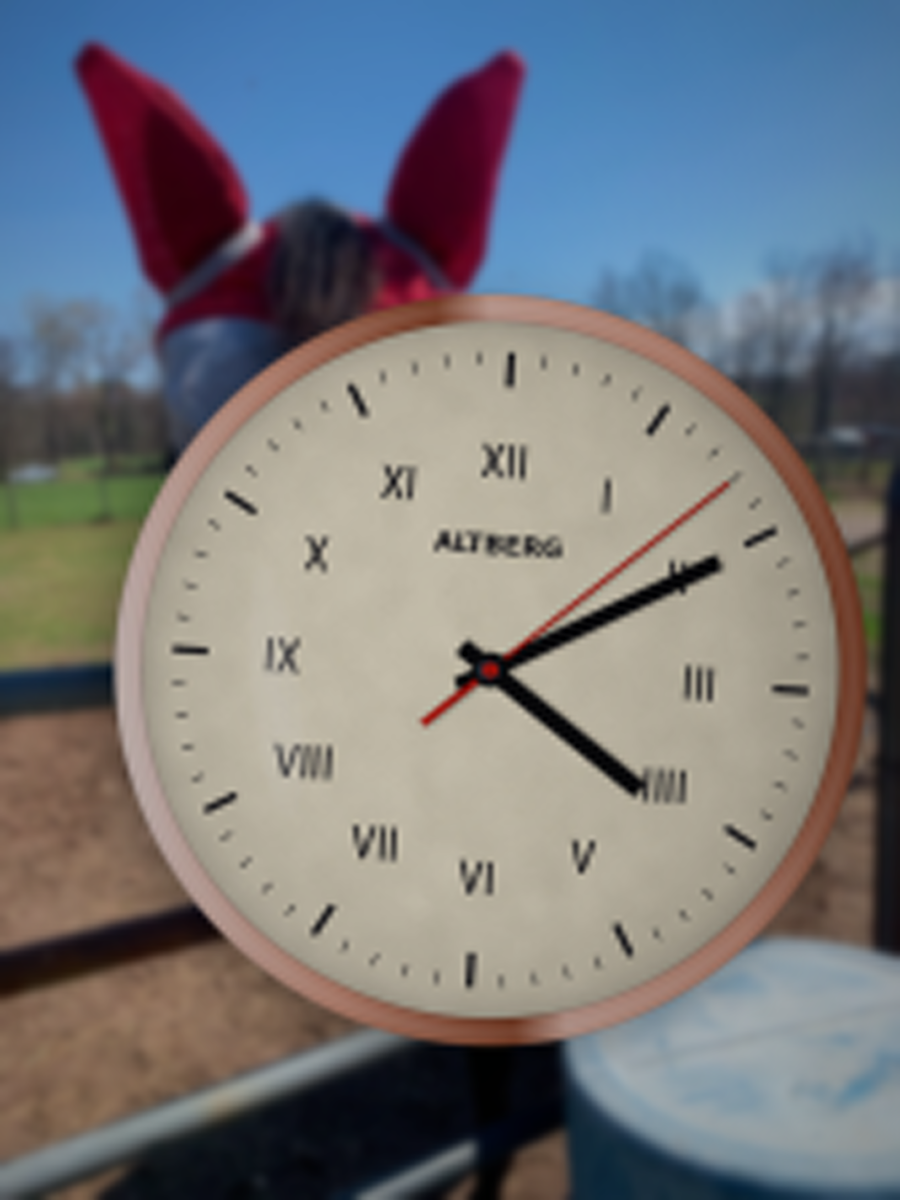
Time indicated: 4:10:08
